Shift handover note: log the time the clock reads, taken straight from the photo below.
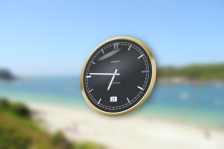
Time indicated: 6:46
